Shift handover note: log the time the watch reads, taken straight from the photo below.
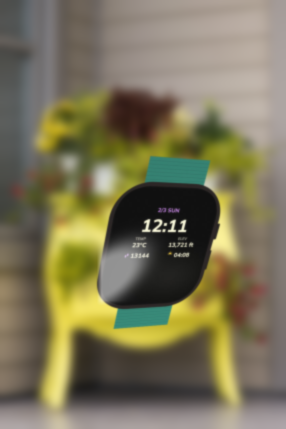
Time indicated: 12:11
